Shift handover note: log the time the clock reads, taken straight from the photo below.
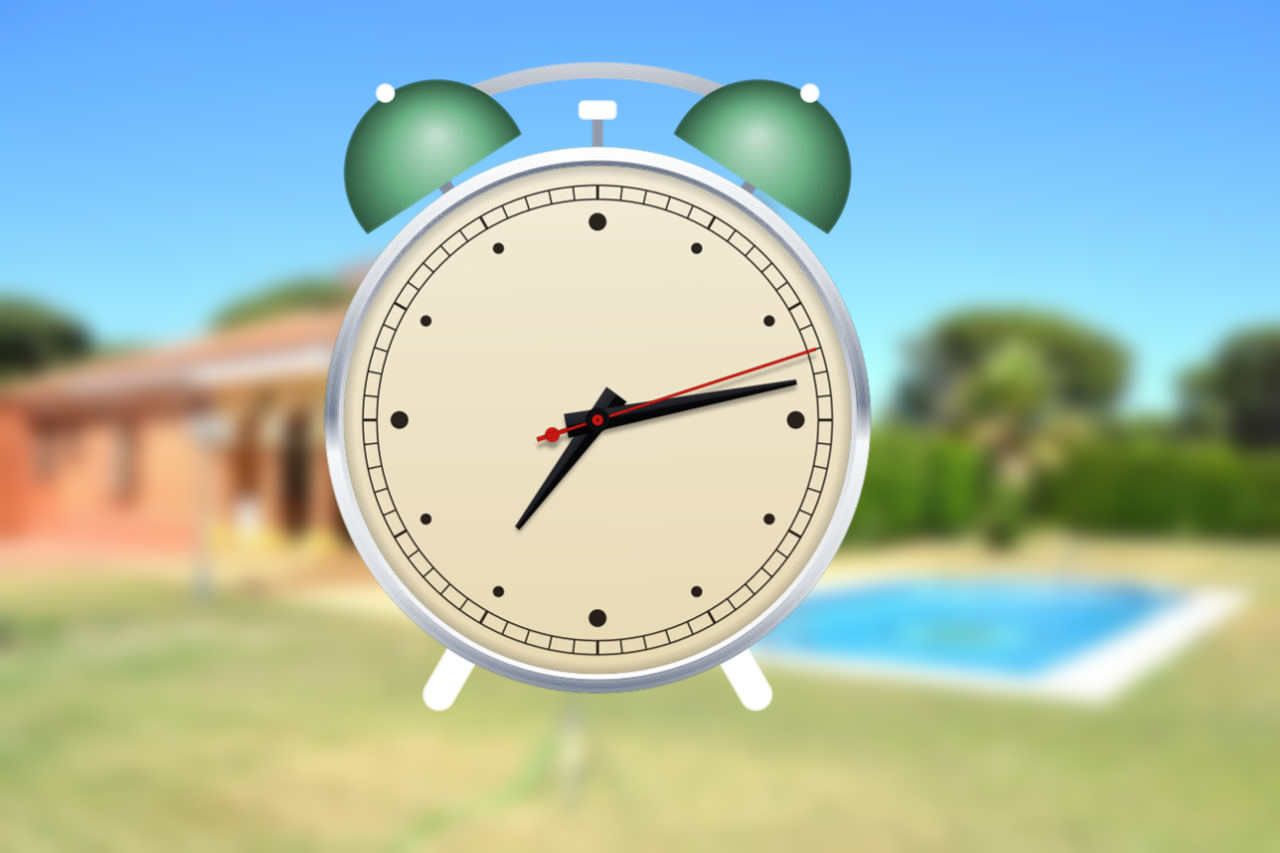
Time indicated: 7:13:12
